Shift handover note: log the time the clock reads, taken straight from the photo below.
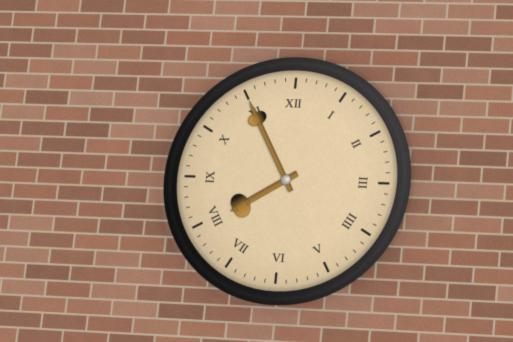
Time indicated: 7:55
